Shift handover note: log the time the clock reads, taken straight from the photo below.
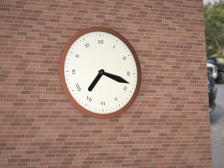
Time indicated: 7:18
